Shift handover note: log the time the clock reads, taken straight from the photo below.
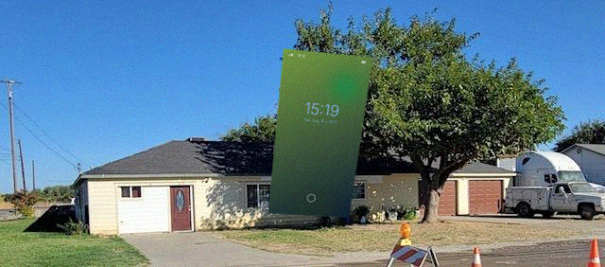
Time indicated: 15:19
